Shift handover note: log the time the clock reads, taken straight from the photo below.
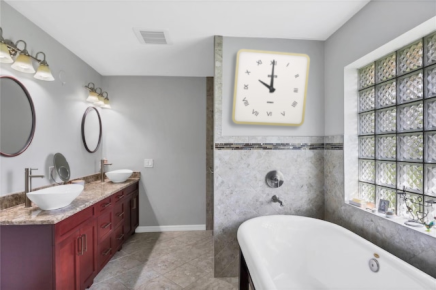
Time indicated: 10:00
